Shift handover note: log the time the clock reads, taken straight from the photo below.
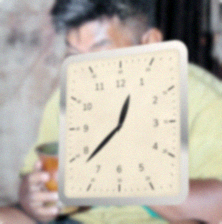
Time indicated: 12:38
